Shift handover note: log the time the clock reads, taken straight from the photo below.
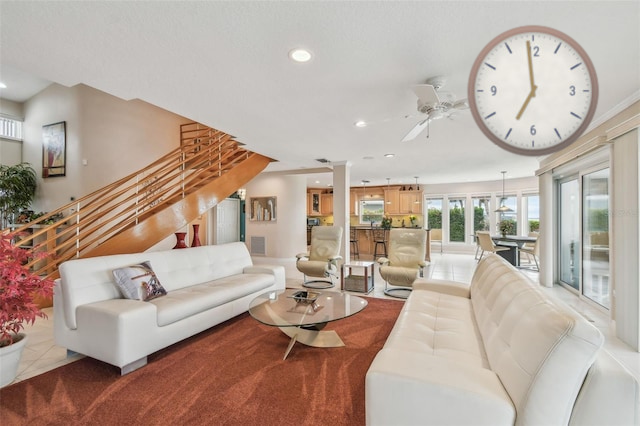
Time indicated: 6:59
